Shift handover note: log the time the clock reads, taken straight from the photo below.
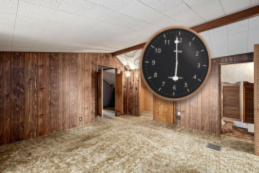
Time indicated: 5:59
